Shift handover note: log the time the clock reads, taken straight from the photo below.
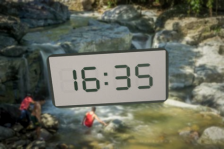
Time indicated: 16:35
